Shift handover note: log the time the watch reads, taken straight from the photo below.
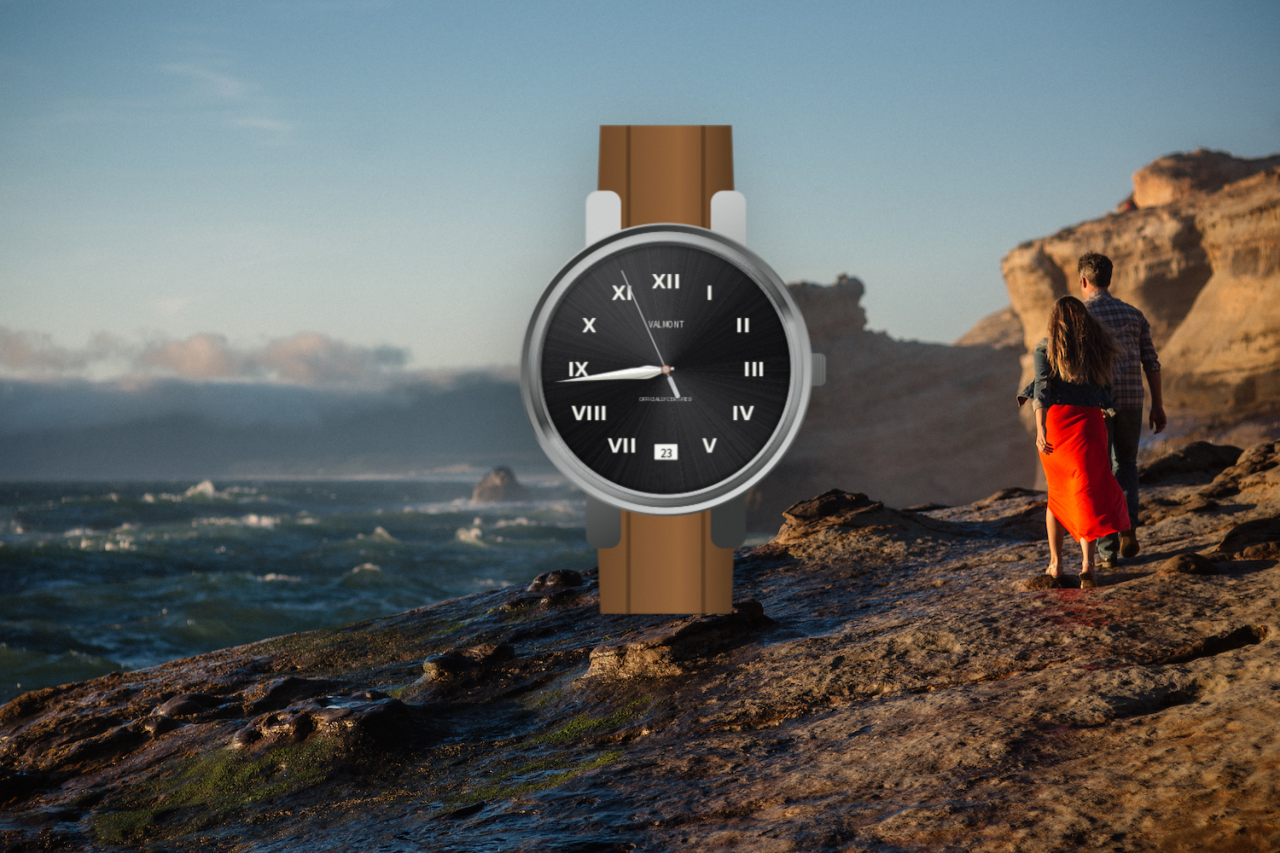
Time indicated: 8:43:56
